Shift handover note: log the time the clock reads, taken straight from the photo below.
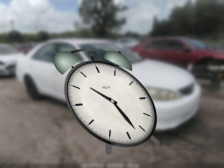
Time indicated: 10:27
